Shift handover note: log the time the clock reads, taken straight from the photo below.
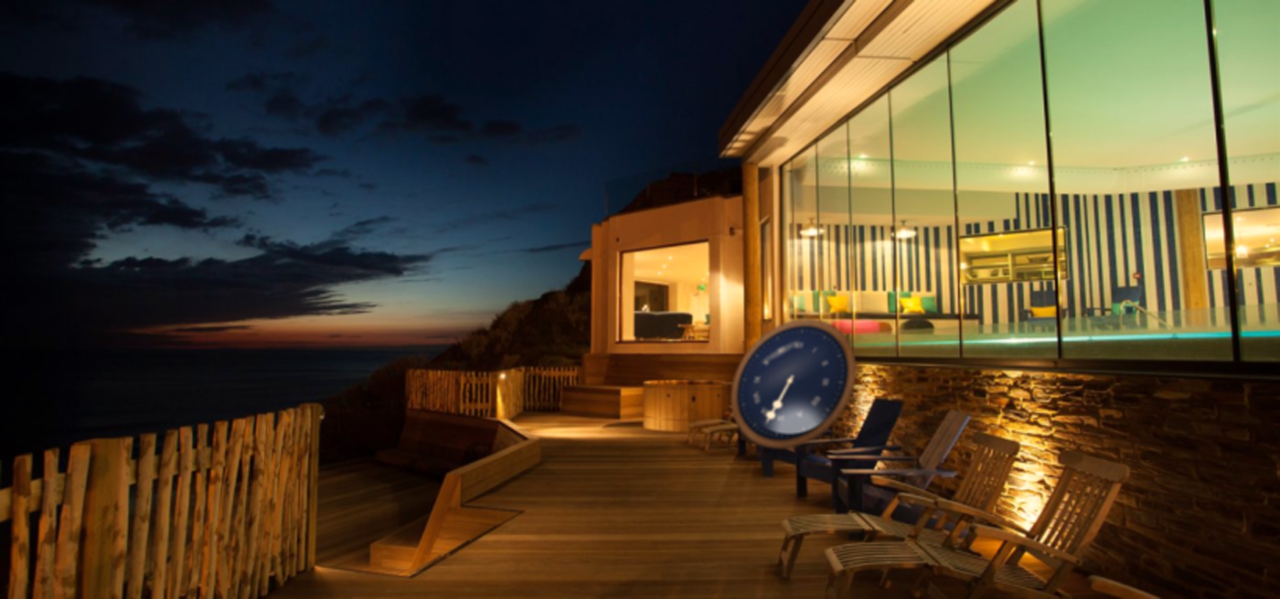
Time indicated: 6:33
